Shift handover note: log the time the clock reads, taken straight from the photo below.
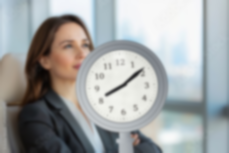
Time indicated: 8:09
